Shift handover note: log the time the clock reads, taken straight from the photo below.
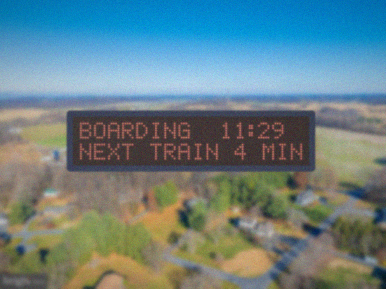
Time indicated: 11:29
